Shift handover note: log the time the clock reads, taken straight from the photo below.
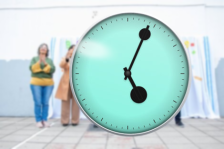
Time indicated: 5:04
